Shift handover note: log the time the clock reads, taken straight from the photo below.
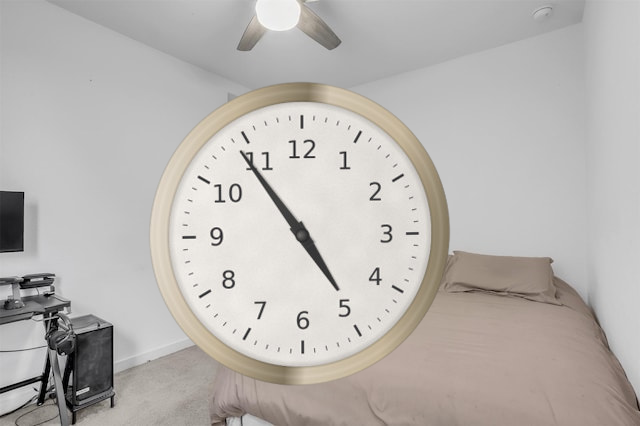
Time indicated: 4:54
